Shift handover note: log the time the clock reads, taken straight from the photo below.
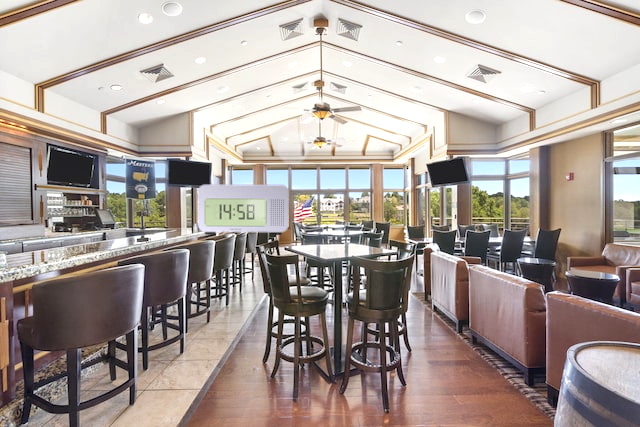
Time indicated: 14:58
